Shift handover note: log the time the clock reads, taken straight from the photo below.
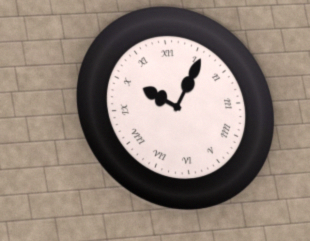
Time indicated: 10:06
